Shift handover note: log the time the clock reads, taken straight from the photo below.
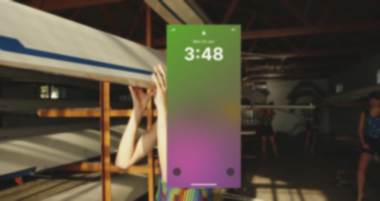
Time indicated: 3:48
